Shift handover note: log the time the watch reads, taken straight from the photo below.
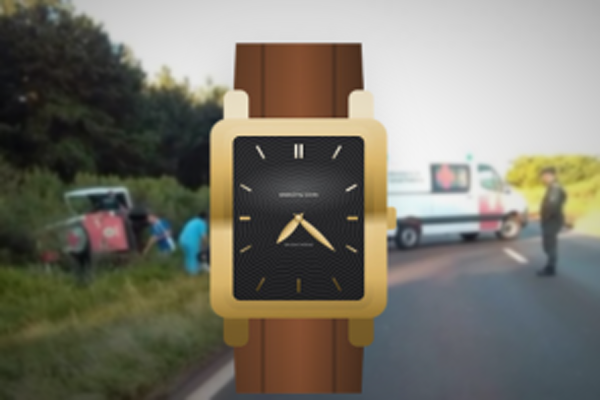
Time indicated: 7:22
